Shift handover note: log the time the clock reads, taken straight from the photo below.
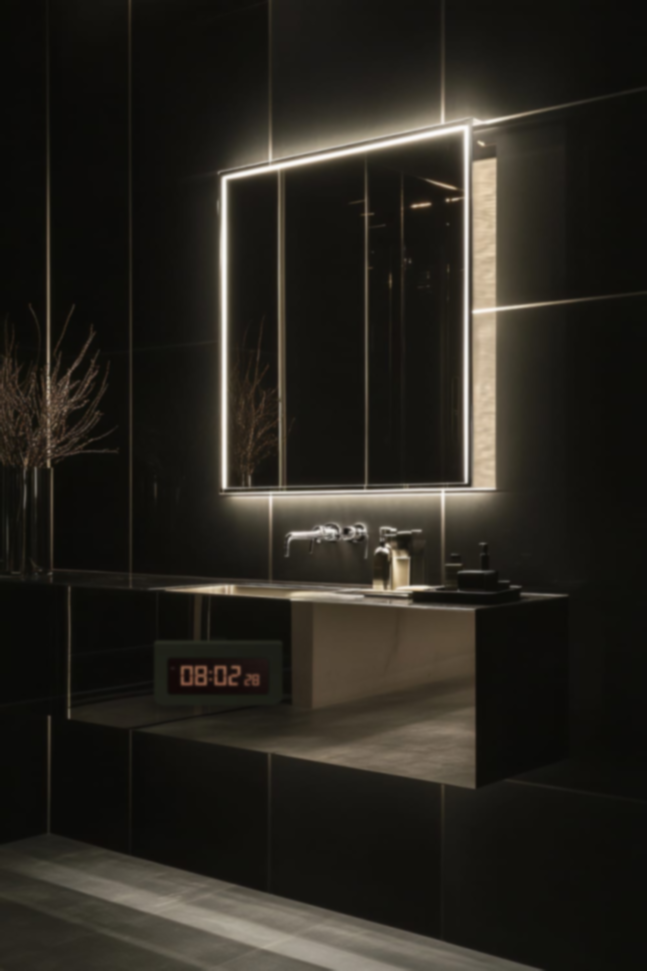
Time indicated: 8:02
